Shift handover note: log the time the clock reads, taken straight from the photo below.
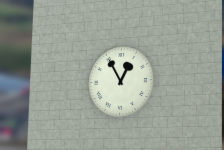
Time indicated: 12:55
